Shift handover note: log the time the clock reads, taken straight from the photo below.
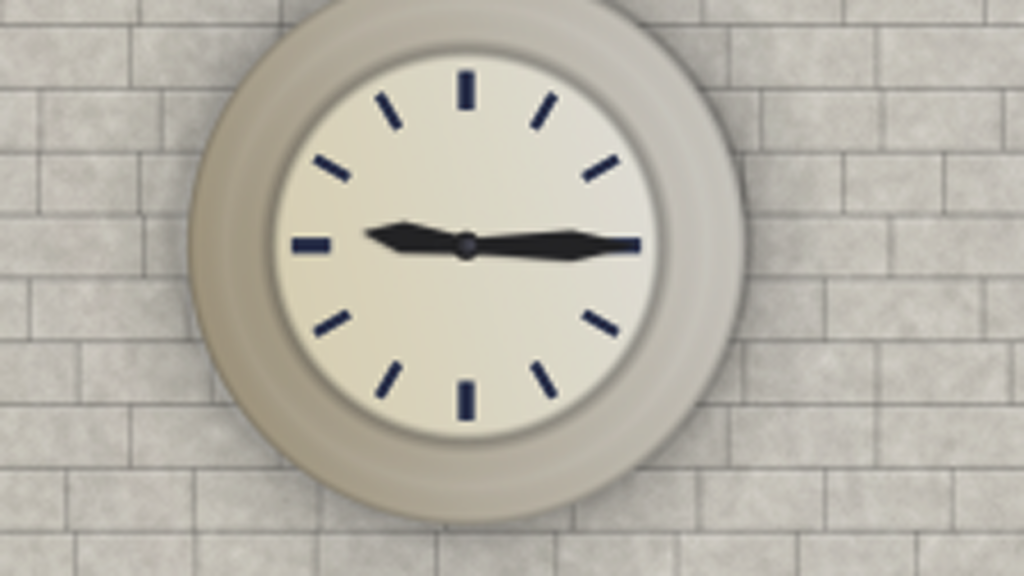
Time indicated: 9:15
